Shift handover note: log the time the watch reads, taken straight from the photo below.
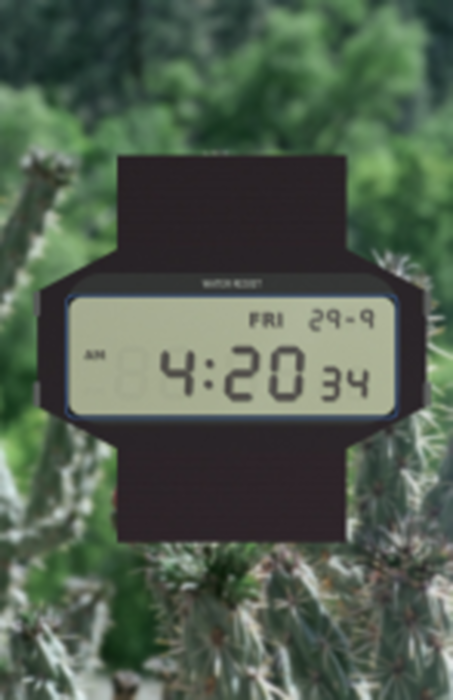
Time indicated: 4:20:34
